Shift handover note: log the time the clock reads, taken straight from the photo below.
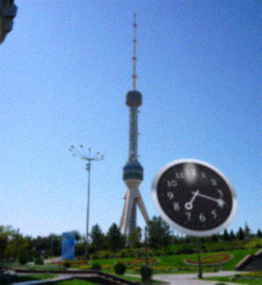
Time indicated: 7:19
